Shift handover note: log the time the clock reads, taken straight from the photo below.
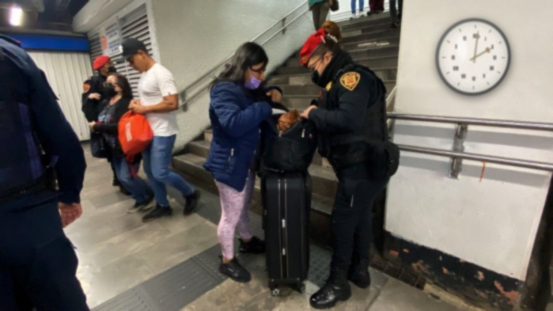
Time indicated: 2:01
